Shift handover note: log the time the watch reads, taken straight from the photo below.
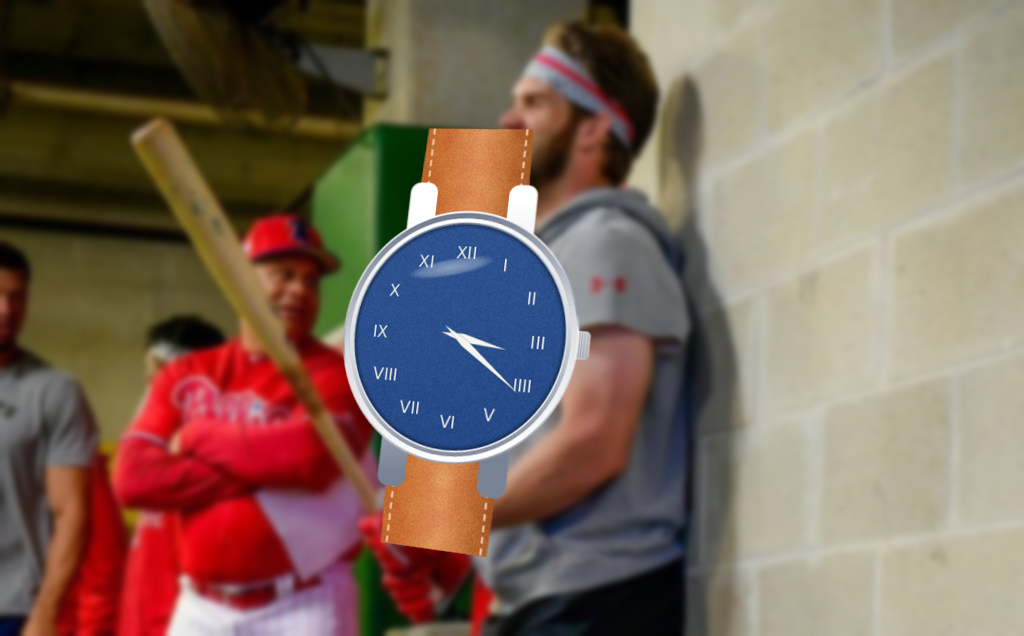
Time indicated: 3:21
